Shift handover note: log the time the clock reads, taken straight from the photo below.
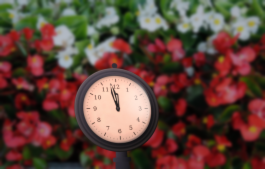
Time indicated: 11:58
